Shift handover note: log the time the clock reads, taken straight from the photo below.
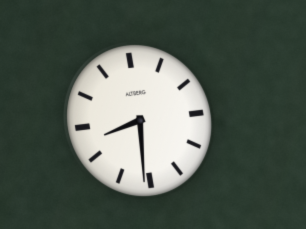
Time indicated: 8:31
